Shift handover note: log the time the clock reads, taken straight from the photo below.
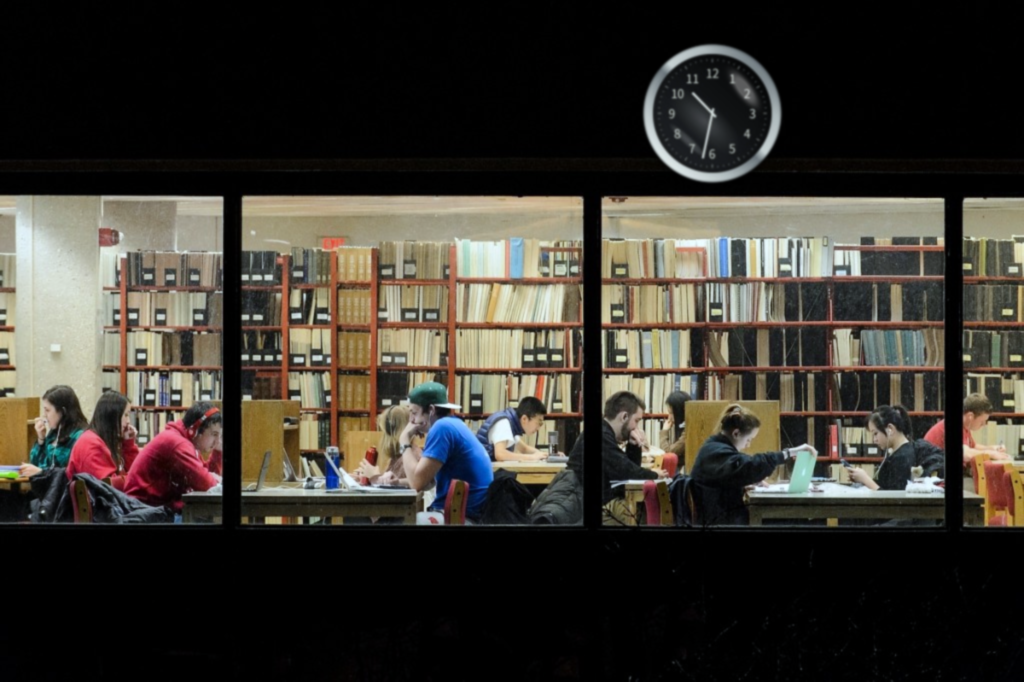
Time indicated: 10:32
